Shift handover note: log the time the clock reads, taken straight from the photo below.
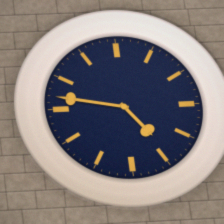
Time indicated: 4:47
